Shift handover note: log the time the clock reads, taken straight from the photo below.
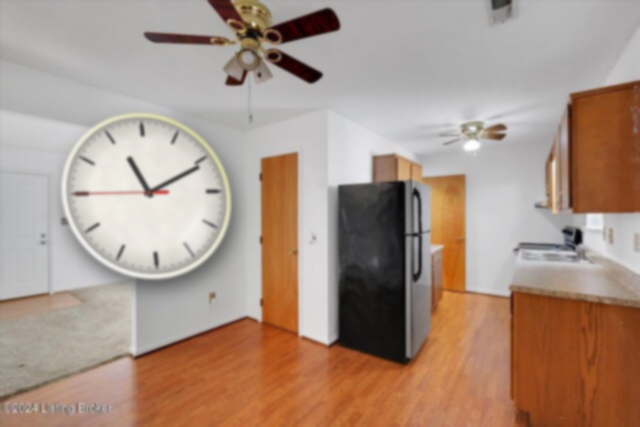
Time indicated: 11:10:45
